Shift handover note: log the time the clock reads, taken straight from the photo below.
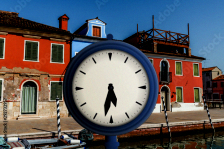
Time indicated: 5:32
